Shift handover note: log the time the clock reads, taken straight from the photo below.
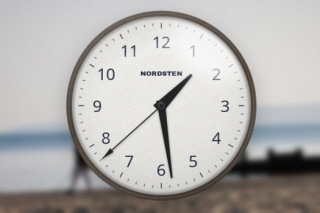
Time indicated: 1:28:38
